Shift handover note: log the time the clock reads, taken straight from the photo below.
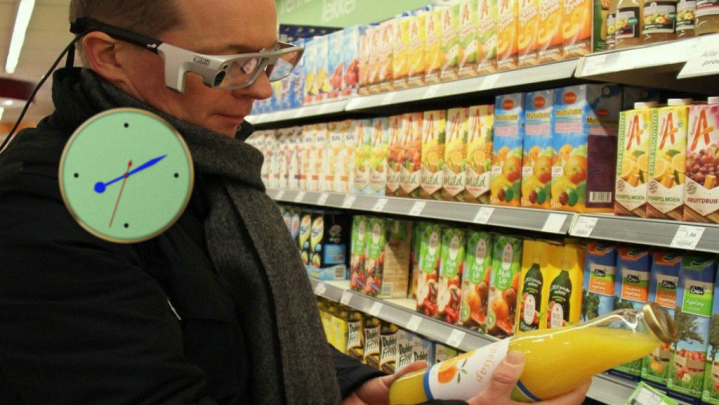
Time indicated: 8:10:33
